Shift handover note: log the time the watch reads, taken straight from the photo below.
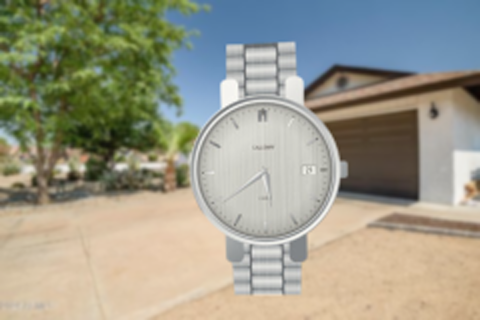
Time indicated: 5:39
